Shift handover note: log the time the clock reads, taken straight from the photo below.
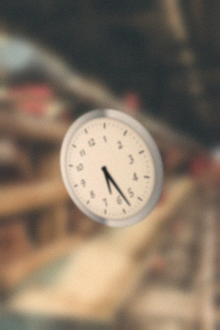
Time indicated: 6:28
